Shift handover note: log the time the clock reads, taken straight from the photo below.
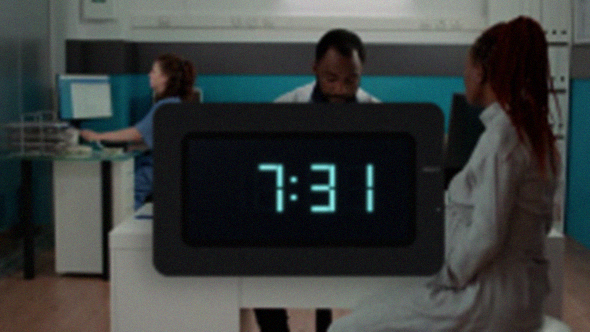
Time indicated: 7:31
